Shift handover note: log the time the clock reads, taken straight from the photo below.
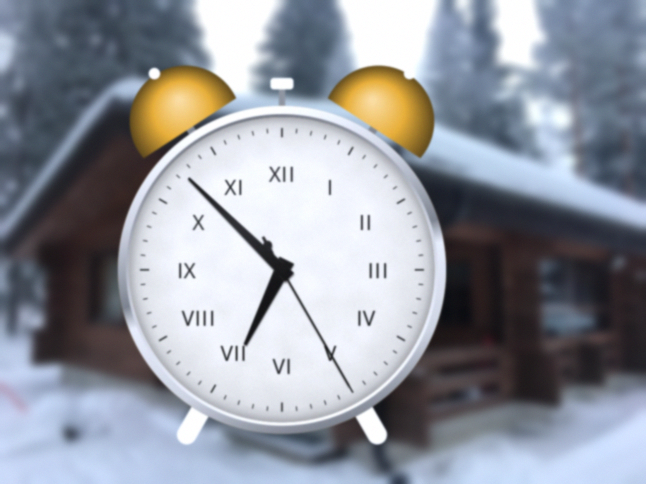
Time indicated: 6:52:25
